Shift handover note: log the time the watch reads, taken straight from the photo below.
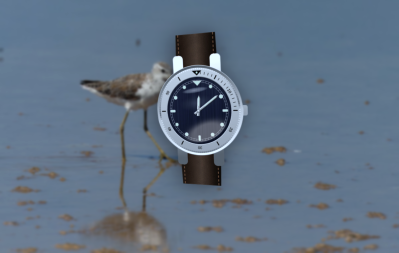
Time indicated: 12:09
